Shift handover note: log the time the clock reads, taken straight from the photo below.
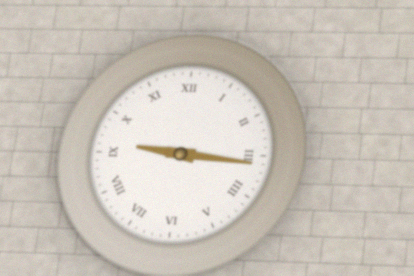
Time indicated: 9:16
